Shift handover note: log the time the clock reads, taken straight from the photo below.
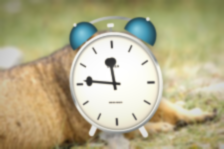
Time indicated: 11:46
